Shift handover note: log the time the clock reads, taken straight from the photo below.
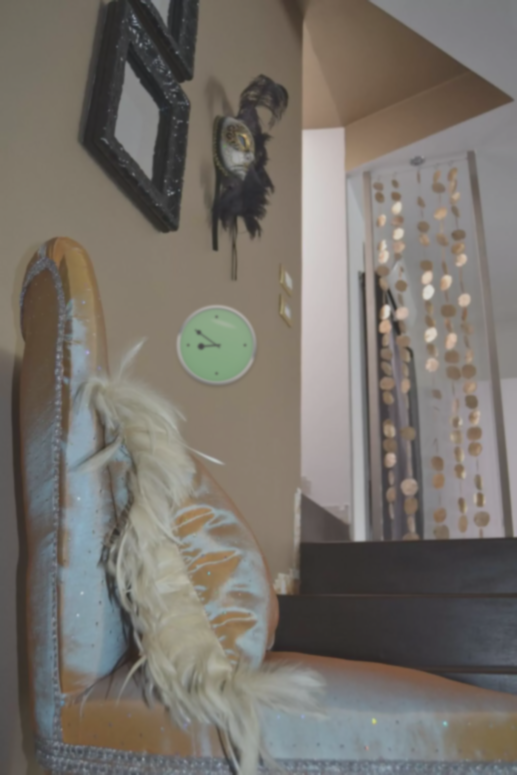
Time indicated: 8:51
